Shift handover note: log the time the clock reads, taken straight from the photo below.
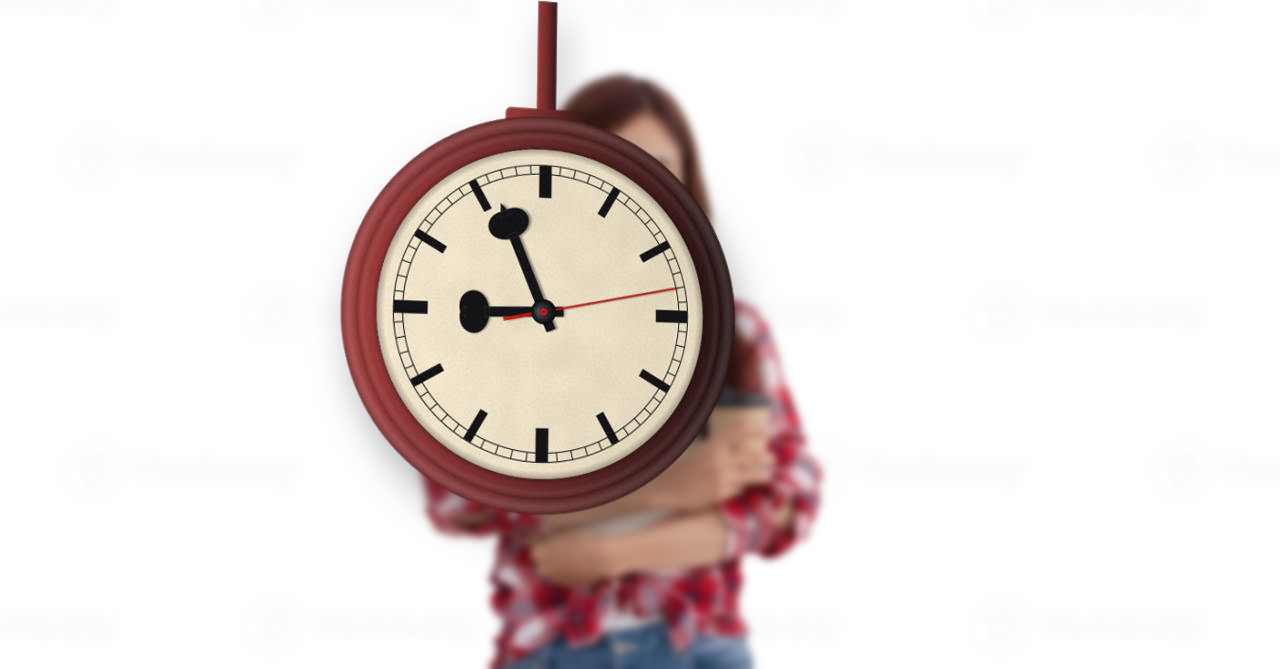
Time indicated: 8:56:13
